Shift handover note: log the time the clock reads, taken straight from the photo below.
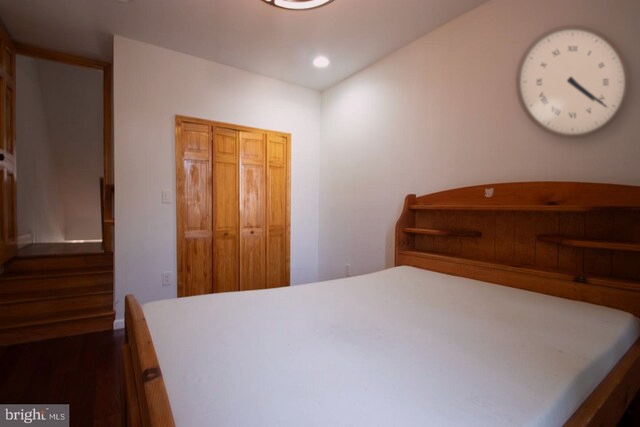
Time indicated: 4:21
